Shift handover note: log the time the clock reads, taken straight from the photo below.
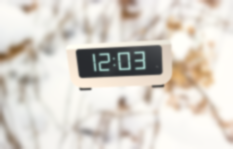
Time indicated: 12:03
